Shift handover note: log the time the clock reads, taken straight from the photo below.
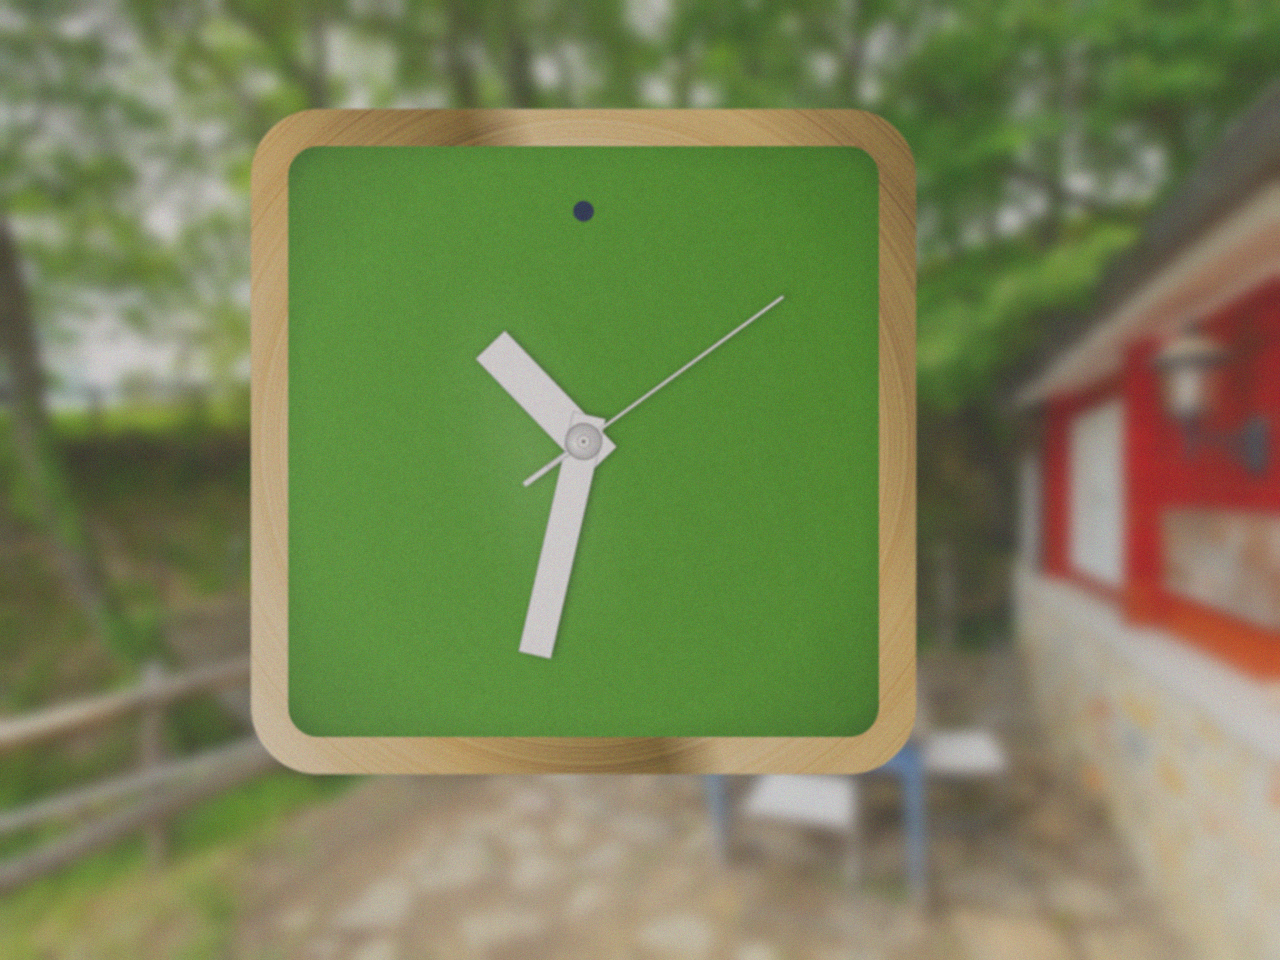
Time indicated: 10:32:09
